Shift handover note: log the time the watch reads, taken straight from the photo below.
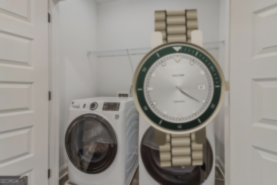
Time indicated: 4:21
